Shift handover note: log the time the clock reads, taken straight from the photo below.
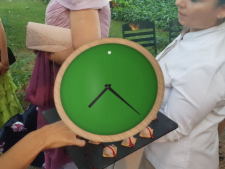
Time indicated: 7:22
